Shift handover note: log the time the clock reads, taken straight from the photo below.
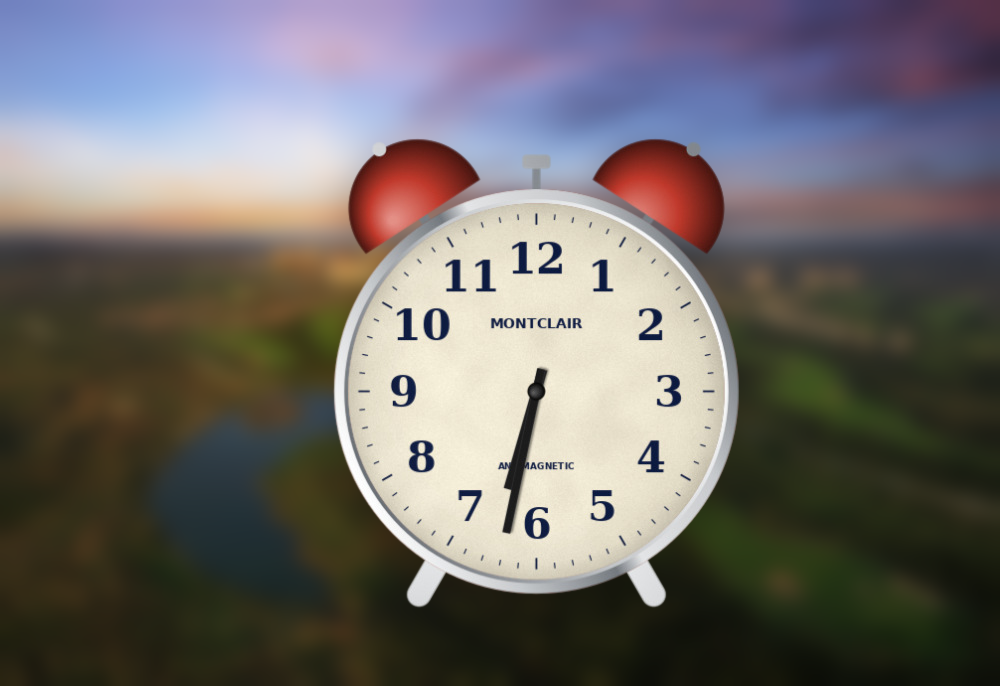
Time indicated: 6:32
